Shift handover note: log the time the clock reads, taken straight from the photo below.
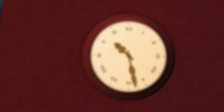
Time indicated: 10:28
